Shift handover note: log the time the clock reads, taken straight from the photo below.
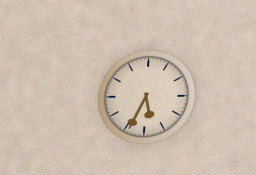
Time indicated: 5:34
